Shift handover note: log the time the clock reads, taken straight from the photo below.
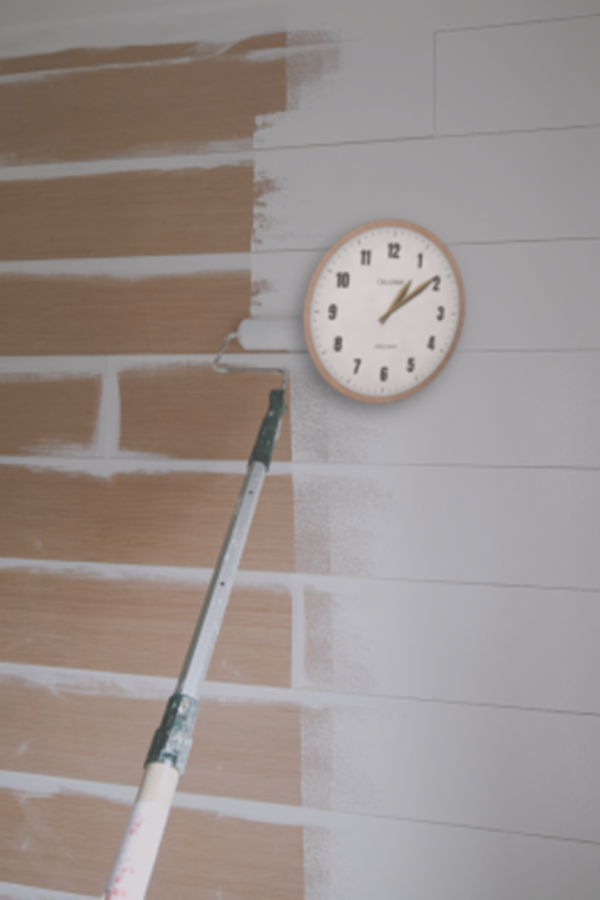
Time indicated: 1:09
